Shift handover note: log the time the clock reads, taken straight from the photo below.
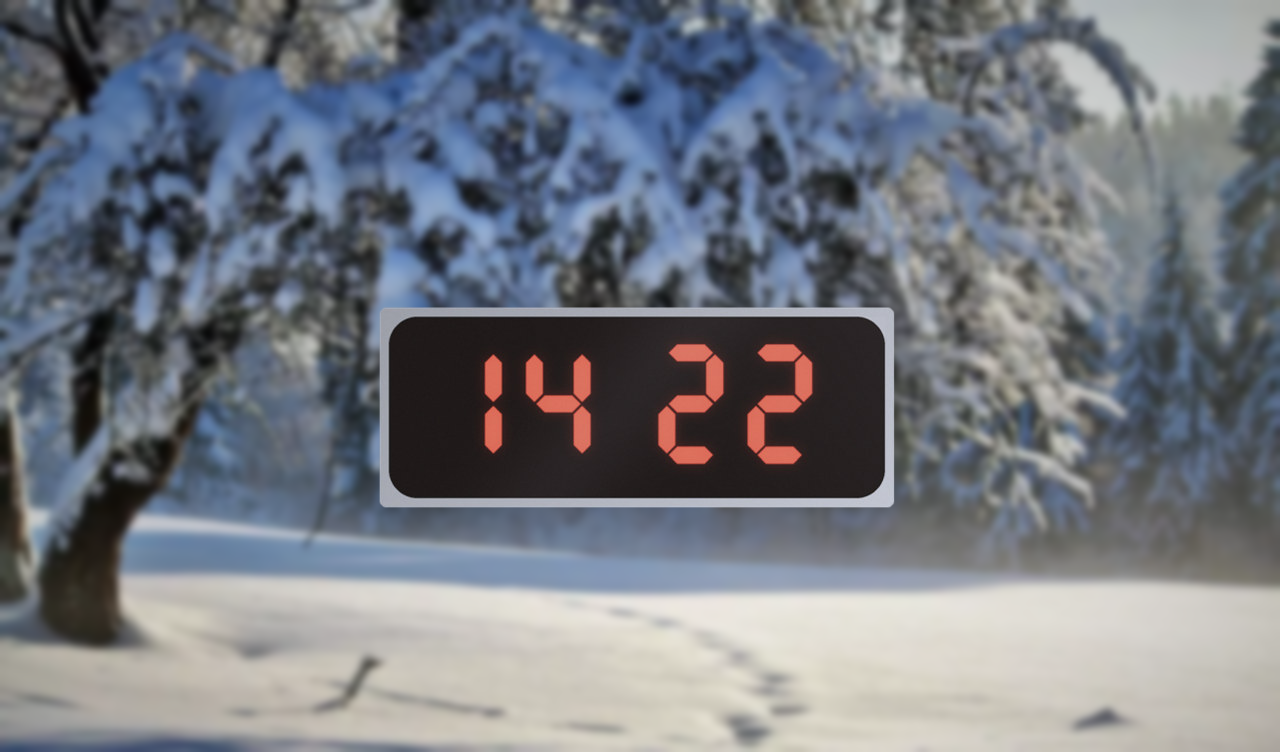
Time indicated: 14:22
